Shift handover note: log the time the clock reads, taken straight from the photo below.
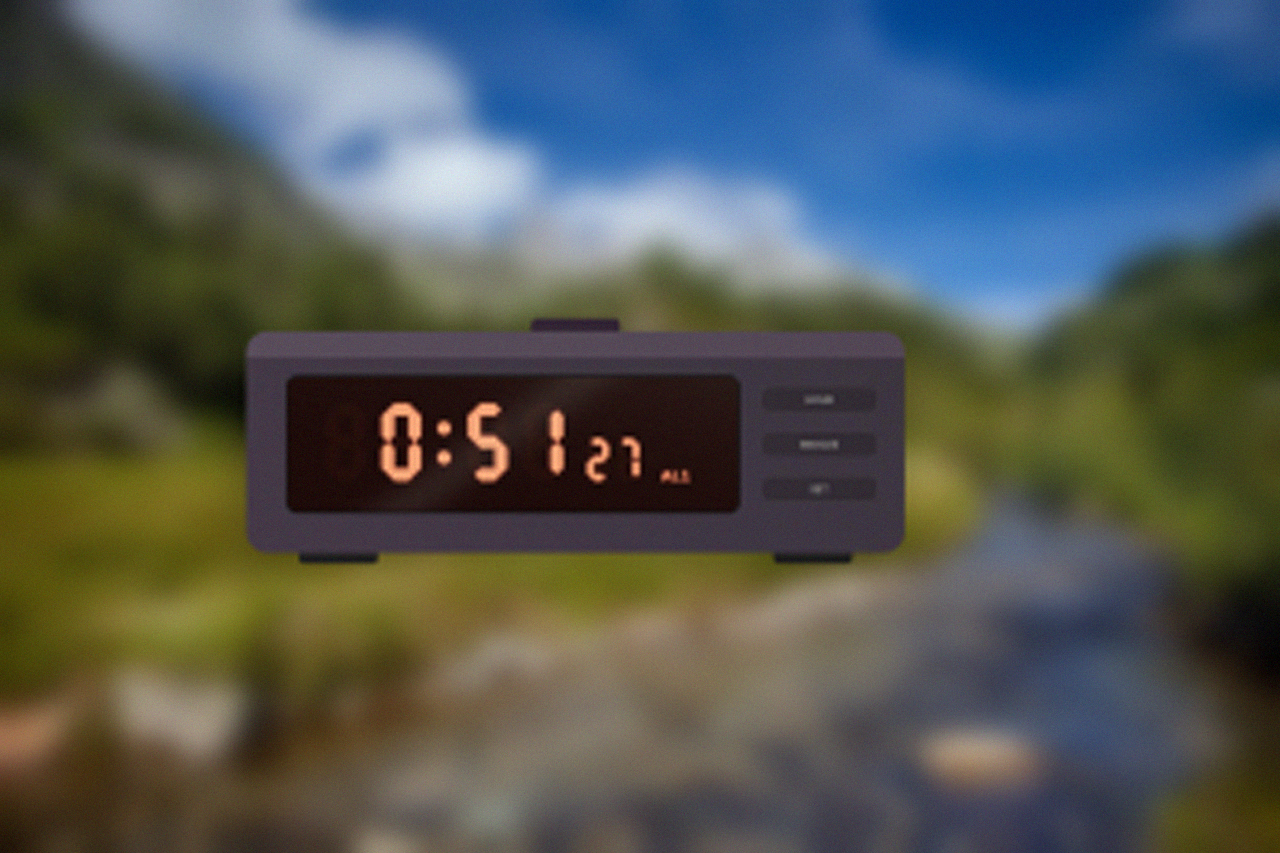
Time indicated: 0:51:27
